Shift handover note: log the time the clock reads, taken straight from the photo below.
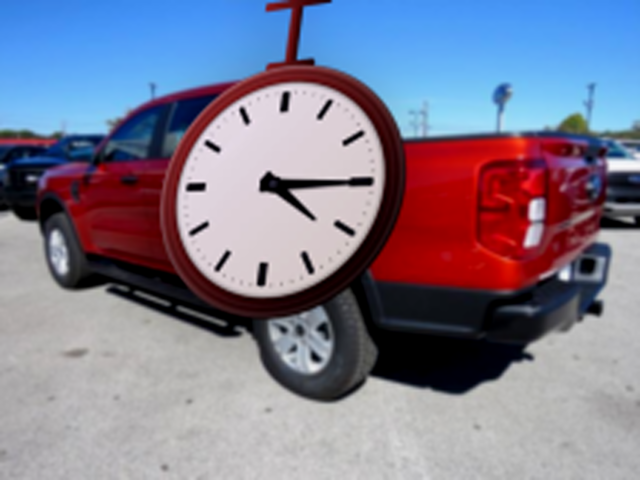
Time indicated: 4:15
